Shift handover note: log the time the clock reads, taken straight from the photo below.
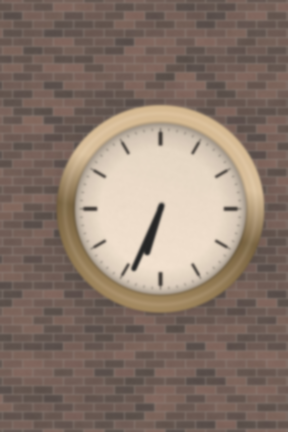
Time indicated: 6:34
